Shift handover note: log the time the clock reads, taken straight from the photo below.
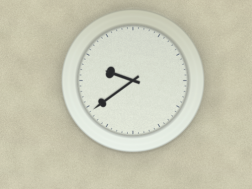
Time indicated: 9:39
